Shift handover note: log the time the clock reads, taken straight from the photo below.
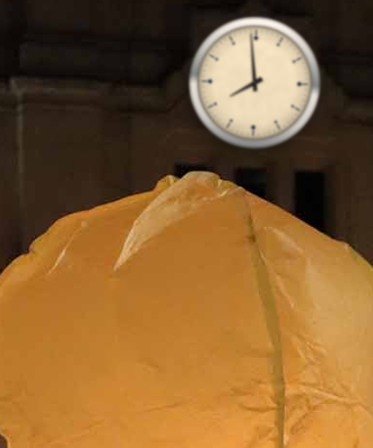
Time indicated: 7:59
